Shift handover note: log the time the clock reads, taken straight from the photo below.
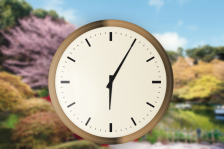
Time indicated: 6:05
